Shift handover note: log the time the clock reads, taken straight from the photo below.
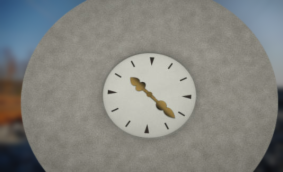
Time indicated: 10:22
